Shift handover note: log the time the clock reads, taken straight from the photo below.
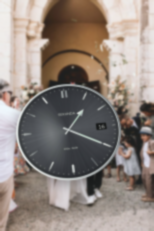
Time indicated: 1:20
